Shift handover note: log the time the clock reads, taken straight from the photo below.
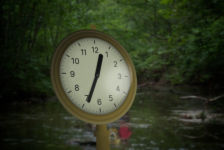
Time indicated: 12:34
